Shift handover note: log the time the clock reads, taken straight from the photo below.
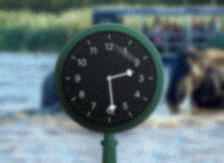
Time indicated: 2:29
